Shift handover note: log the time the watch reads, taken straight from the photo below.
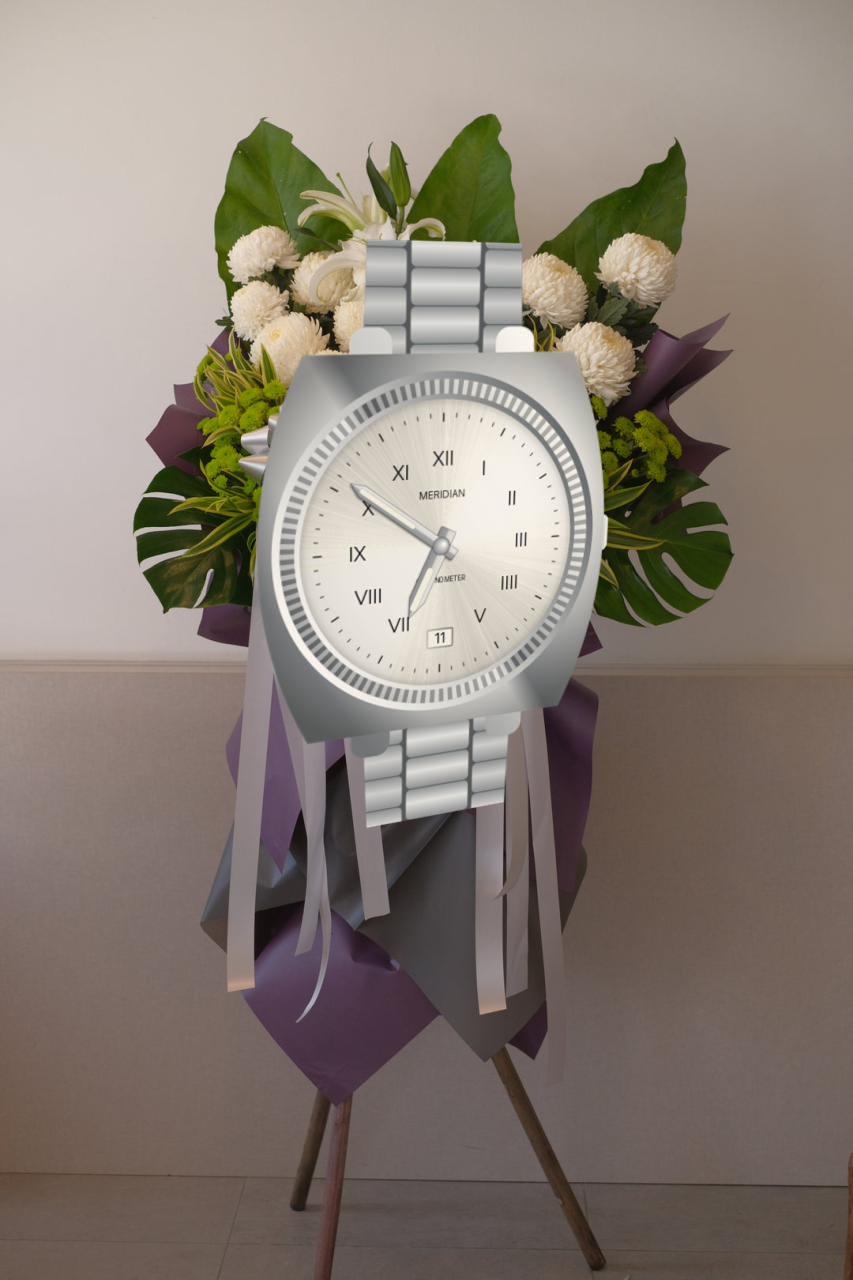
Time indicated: 6:51
